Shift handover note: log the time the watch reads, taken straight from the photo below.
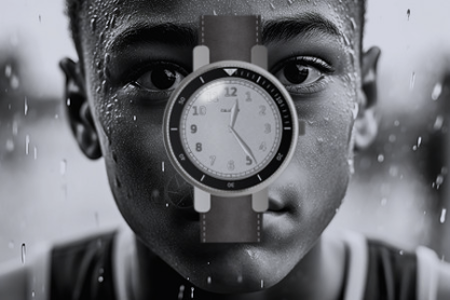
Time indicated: 12:24
